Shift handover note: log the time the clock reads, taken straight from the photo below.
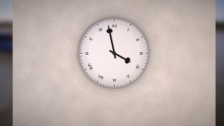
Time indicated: 3:58
